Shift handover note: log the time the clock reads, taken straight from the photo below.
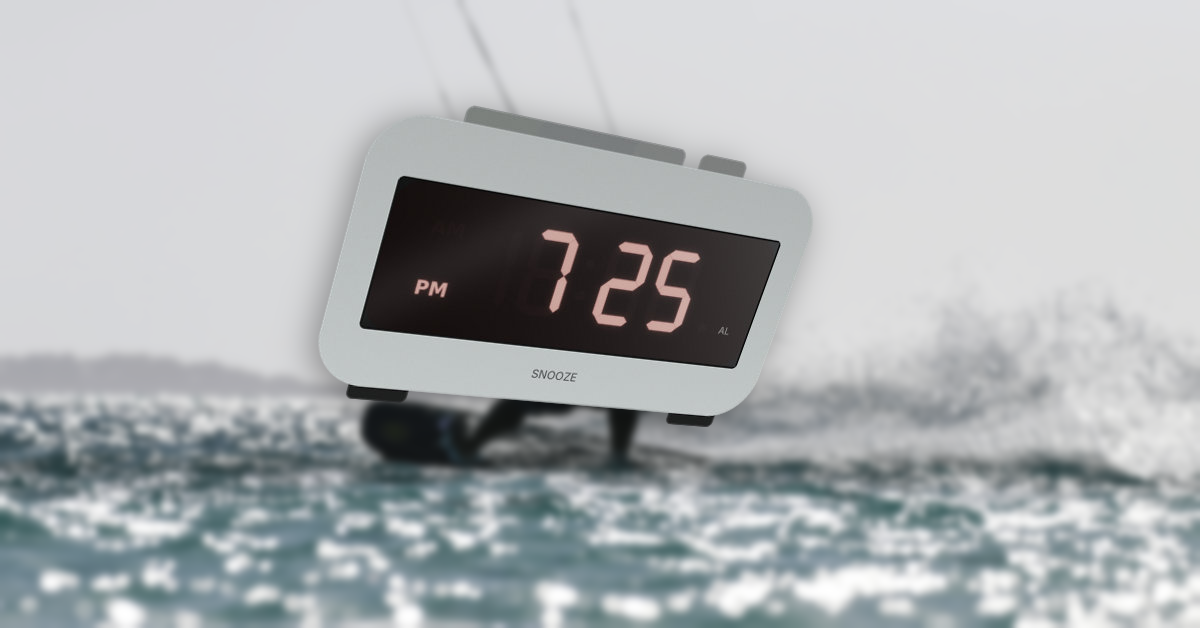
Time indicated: 7:25
